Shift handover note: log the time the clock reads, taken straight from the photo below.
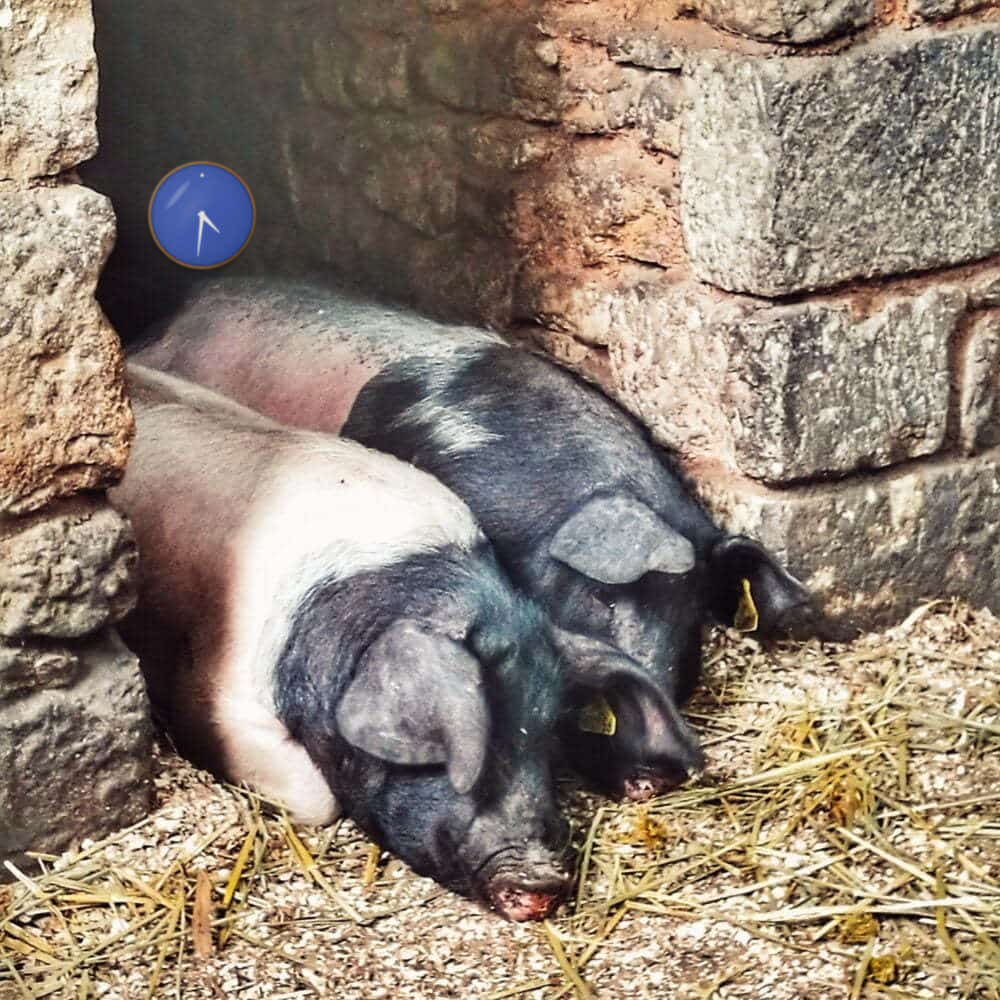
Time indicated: 4:31
